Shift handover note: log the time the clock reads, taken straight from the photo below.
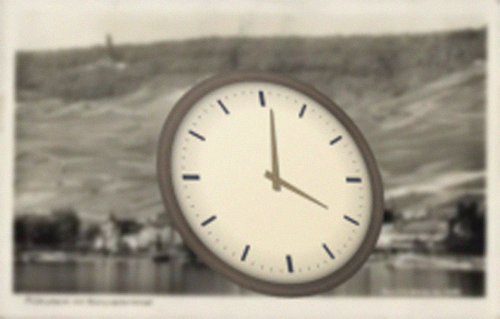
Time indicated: 4:01
